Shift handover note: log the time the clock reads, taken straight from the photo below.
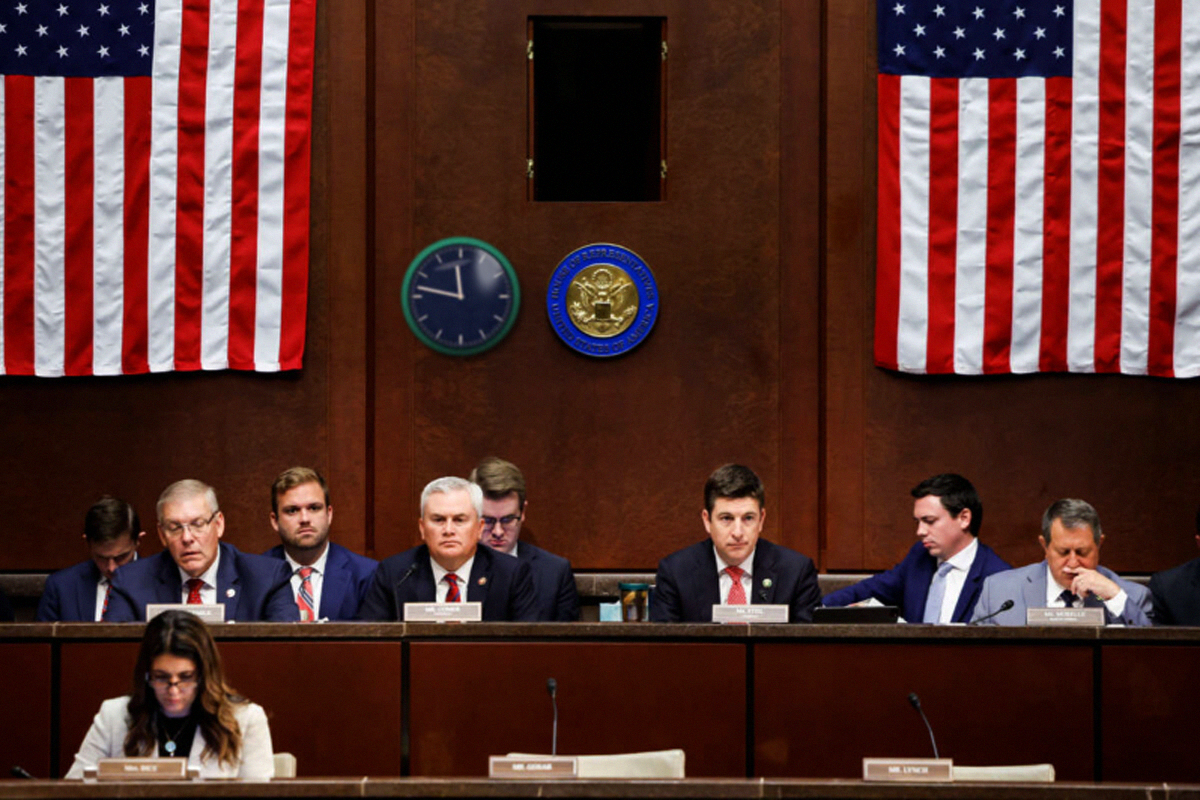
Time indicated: 11:47
